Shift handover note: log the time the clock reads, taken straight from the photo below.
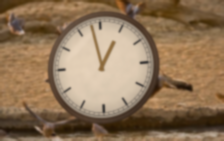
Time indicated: 12:58
